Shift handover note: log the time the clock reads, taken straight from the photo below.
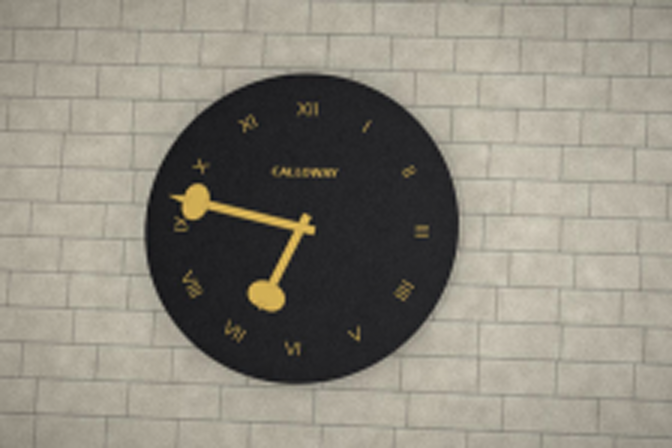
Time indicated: 6:47
